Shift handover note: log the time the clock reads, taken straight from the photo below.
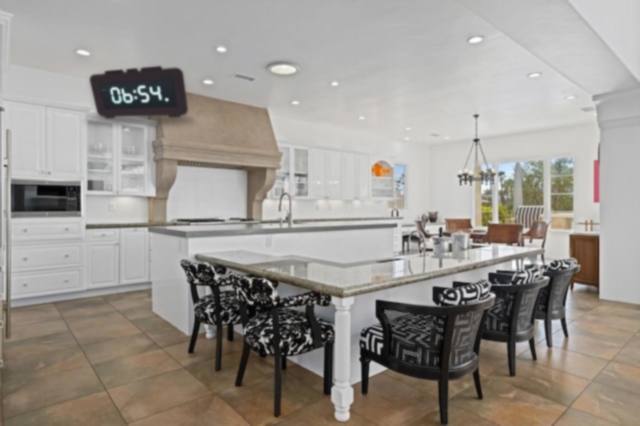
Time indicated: 6:54
